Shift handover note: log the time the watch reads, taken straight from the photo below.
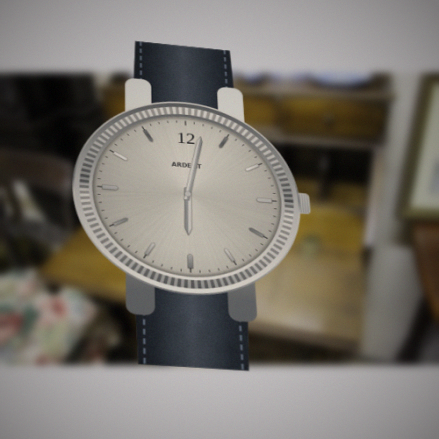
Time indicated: 6:02
